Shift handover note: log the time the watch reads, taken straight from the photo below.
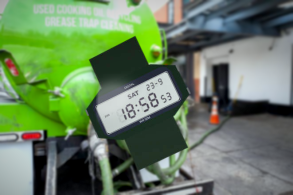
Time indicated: 18:58:53
